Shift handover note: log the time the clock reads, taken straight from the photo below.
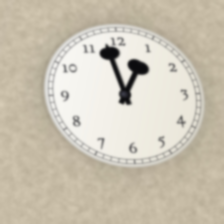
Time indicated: 12:58
